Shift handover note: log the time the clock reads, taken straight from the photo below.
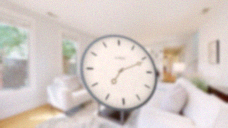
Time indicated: 7:11
